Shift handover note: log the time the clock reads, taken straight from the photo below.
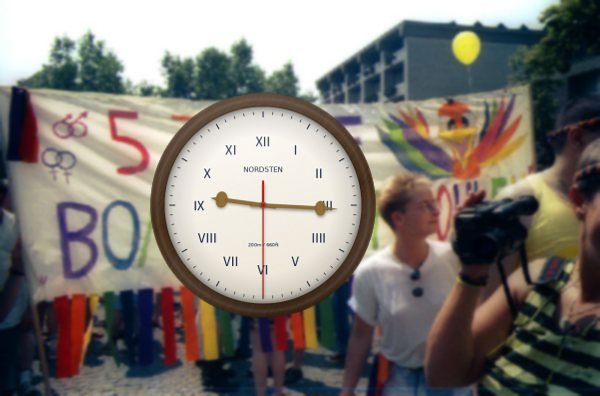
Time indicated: 9:15:30
